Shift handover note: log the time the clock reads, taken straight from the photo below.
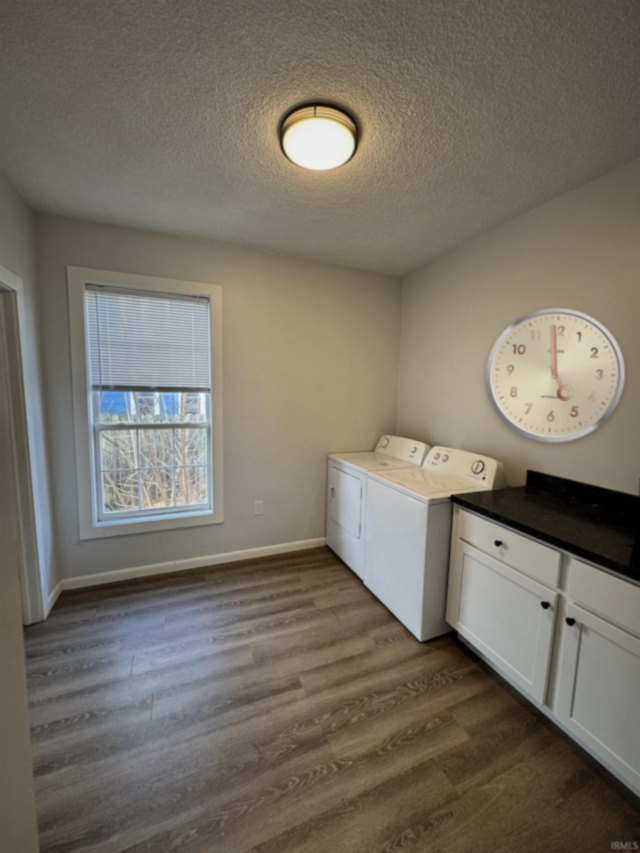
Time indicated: 4:59
